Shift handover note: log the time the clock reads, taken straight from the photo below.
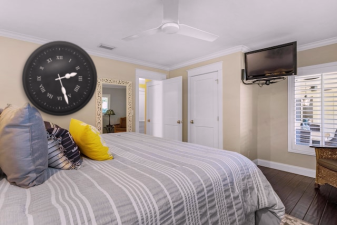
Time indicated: 2:27
